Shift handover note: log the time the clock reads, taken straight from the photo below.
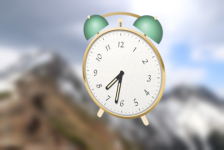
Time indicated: 7:32
